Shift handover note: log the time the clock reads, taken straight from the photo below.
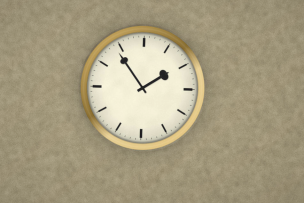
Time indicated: 1:54
